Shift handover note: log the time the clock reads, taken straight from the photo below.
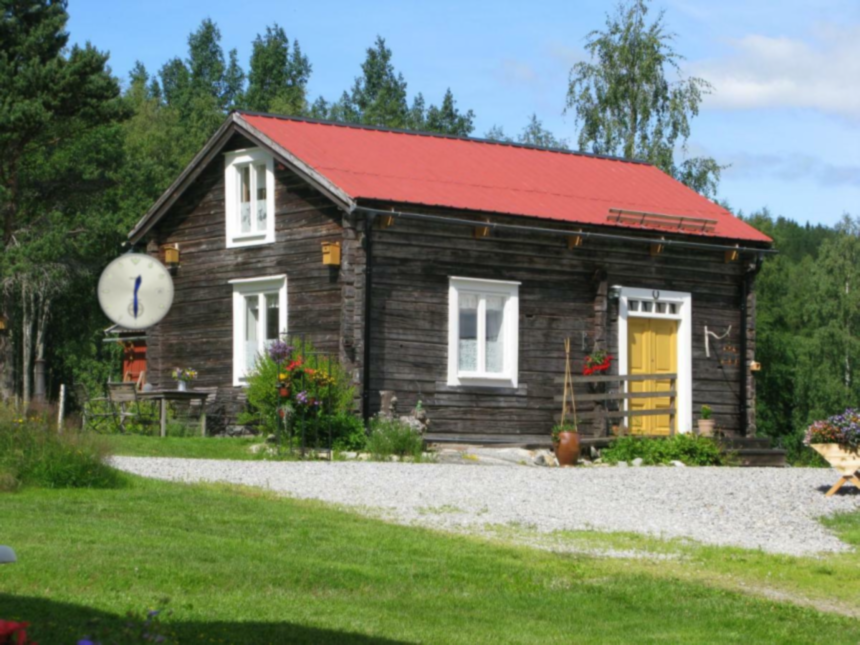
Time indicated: 12:30
